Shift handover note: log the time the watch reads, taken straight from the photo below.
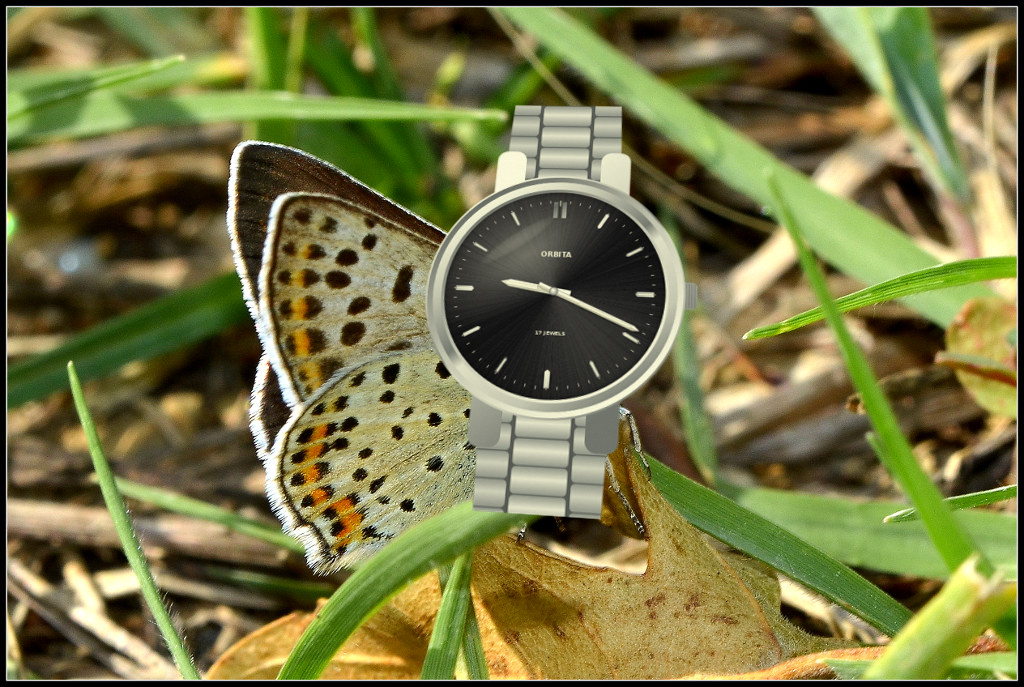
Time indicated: 9:19
